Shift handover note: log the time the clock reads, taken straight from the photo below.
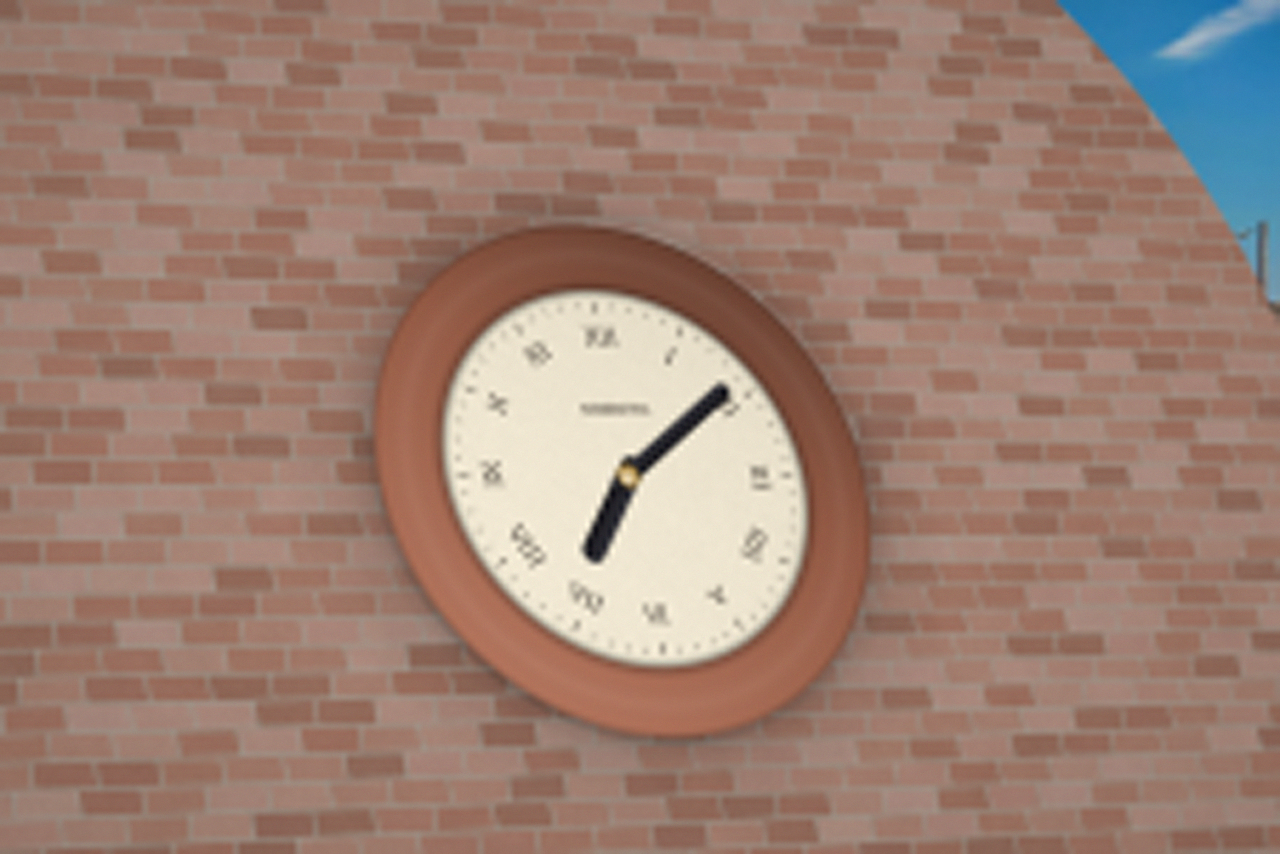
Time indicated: 7:09
